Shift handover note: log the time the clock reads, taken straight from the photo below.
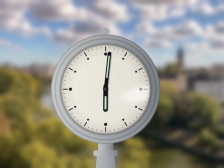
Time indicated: 6:01
